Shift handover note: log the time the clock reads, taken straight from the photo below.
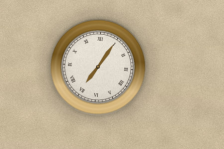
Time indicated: 7:05
